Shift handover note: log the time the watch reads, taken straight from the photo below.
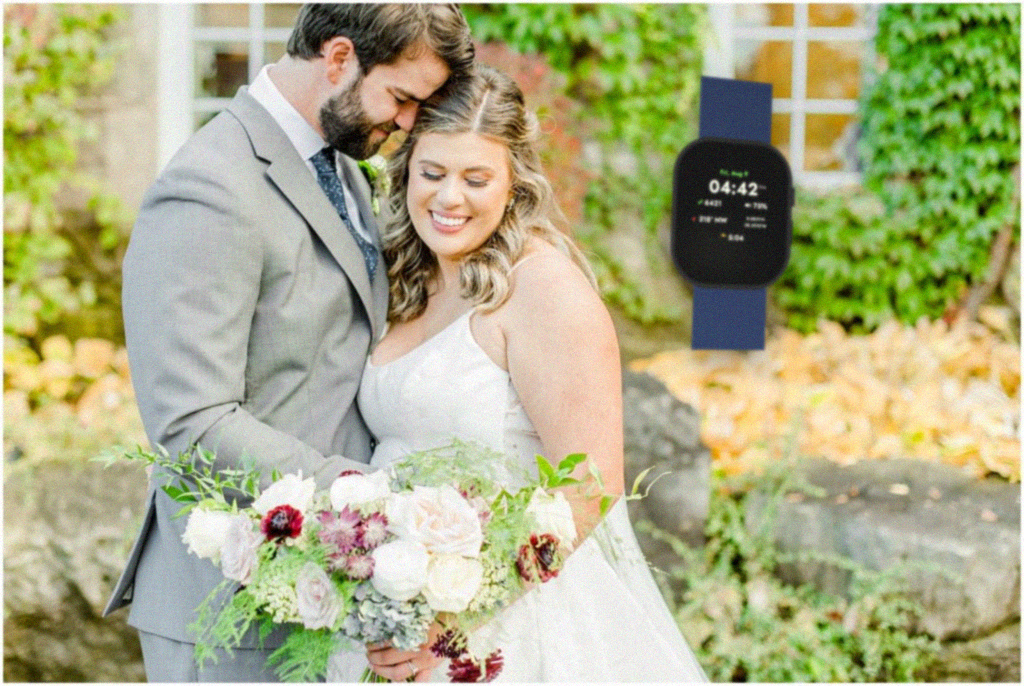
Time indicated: 4:42
